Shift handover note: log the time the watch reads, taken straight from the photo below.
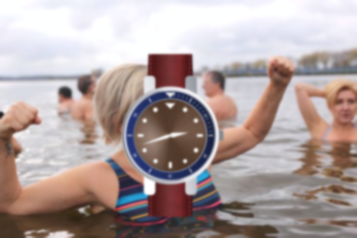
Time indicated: 2:42
